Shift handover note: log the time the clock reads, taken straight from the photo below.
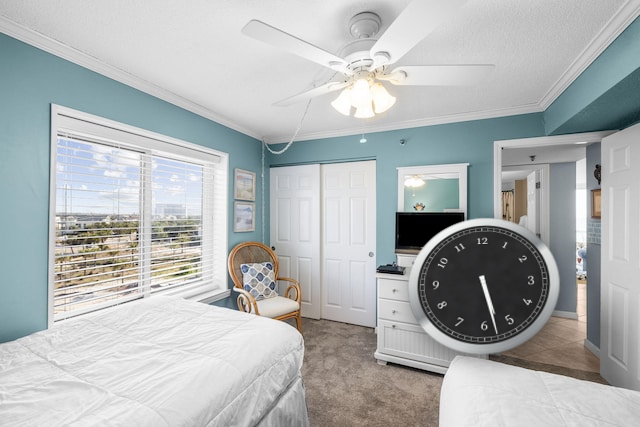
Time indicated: 5:28
